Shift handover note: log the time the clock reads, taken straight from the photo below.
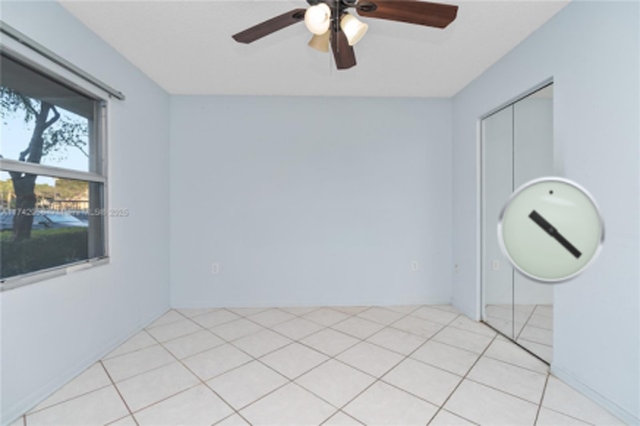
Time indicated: 10:22
